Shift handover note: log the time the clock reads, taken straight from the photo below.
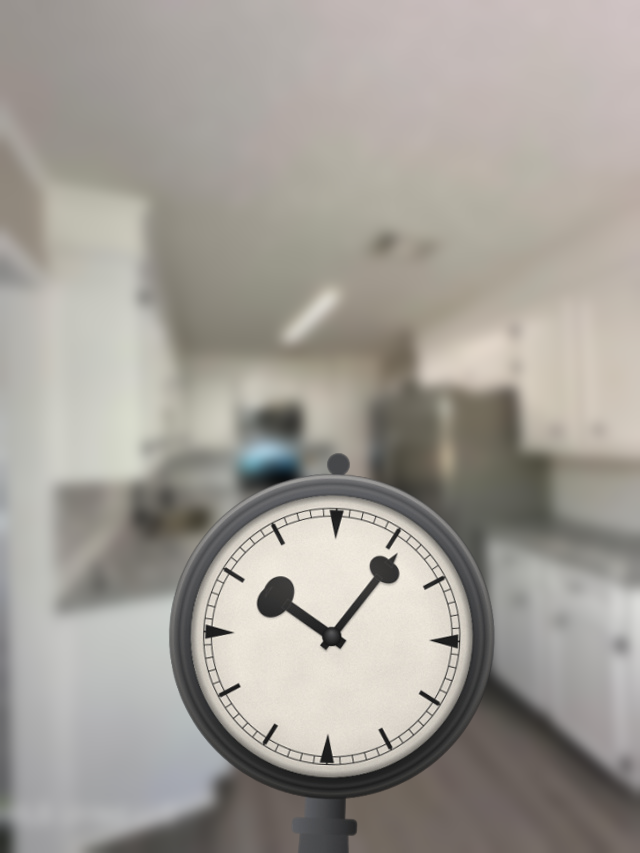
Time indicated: 10:06
